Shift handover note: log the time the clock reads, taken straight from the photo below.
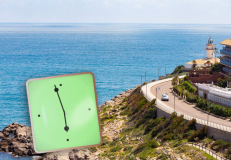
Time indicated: 5:58
